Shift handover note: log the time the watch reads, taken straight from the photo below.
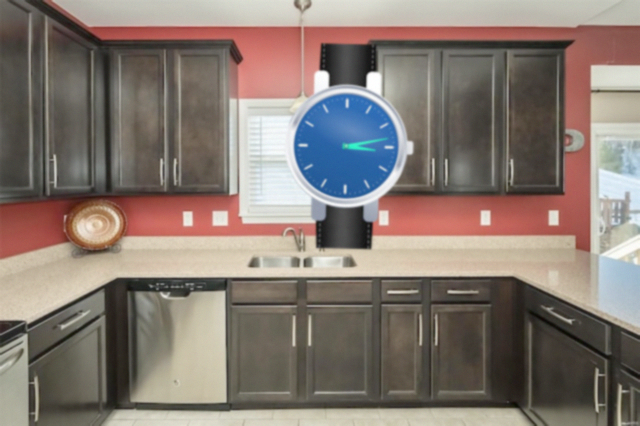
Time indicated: 3:13
